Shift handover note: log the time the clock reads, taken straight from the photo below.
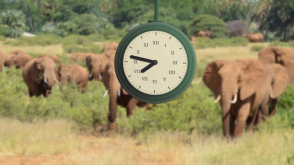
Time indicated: 7:47
